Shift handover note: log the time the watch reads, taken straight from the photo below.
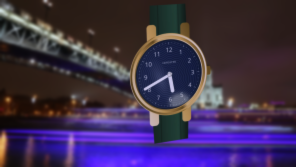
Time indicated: 5:41
